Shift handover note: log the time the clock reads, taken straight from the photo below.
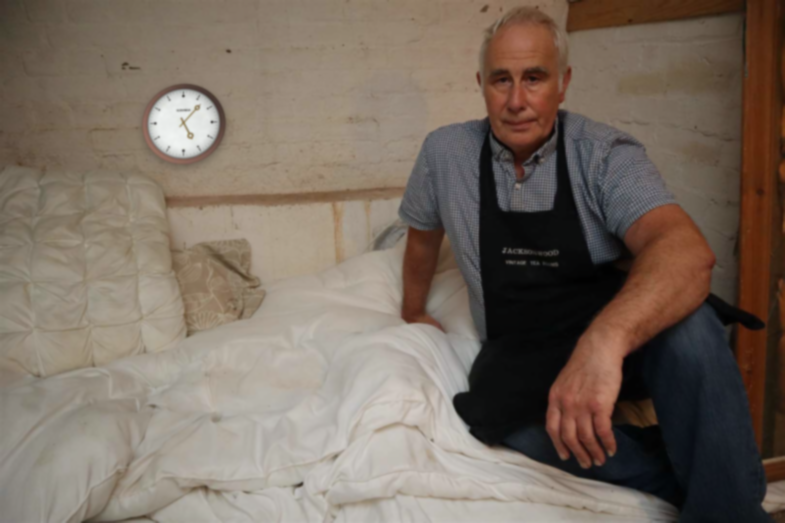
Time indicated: 5:07
